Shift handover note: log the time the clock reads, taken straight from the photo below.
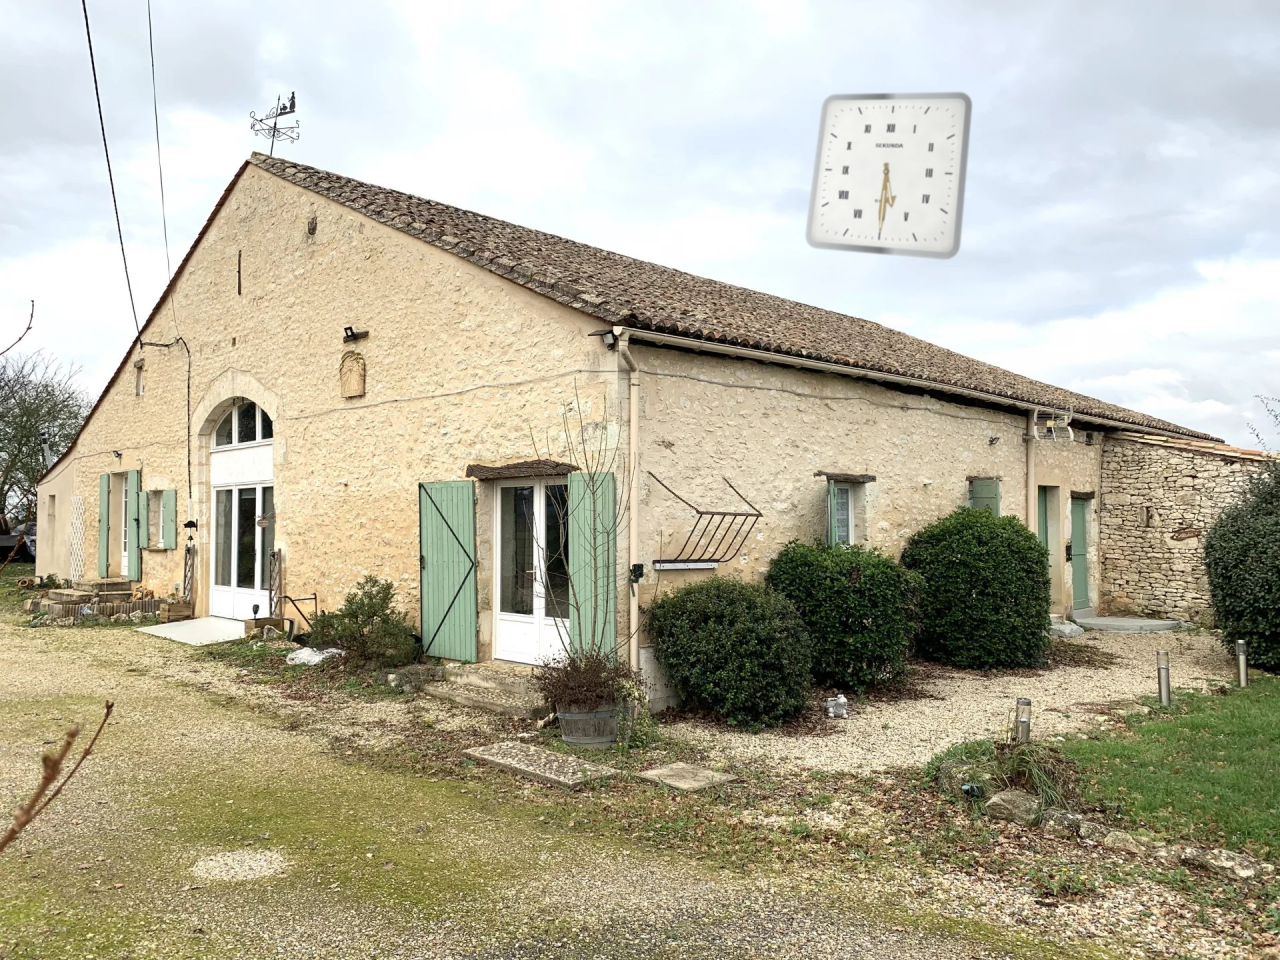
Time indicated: 5:30
